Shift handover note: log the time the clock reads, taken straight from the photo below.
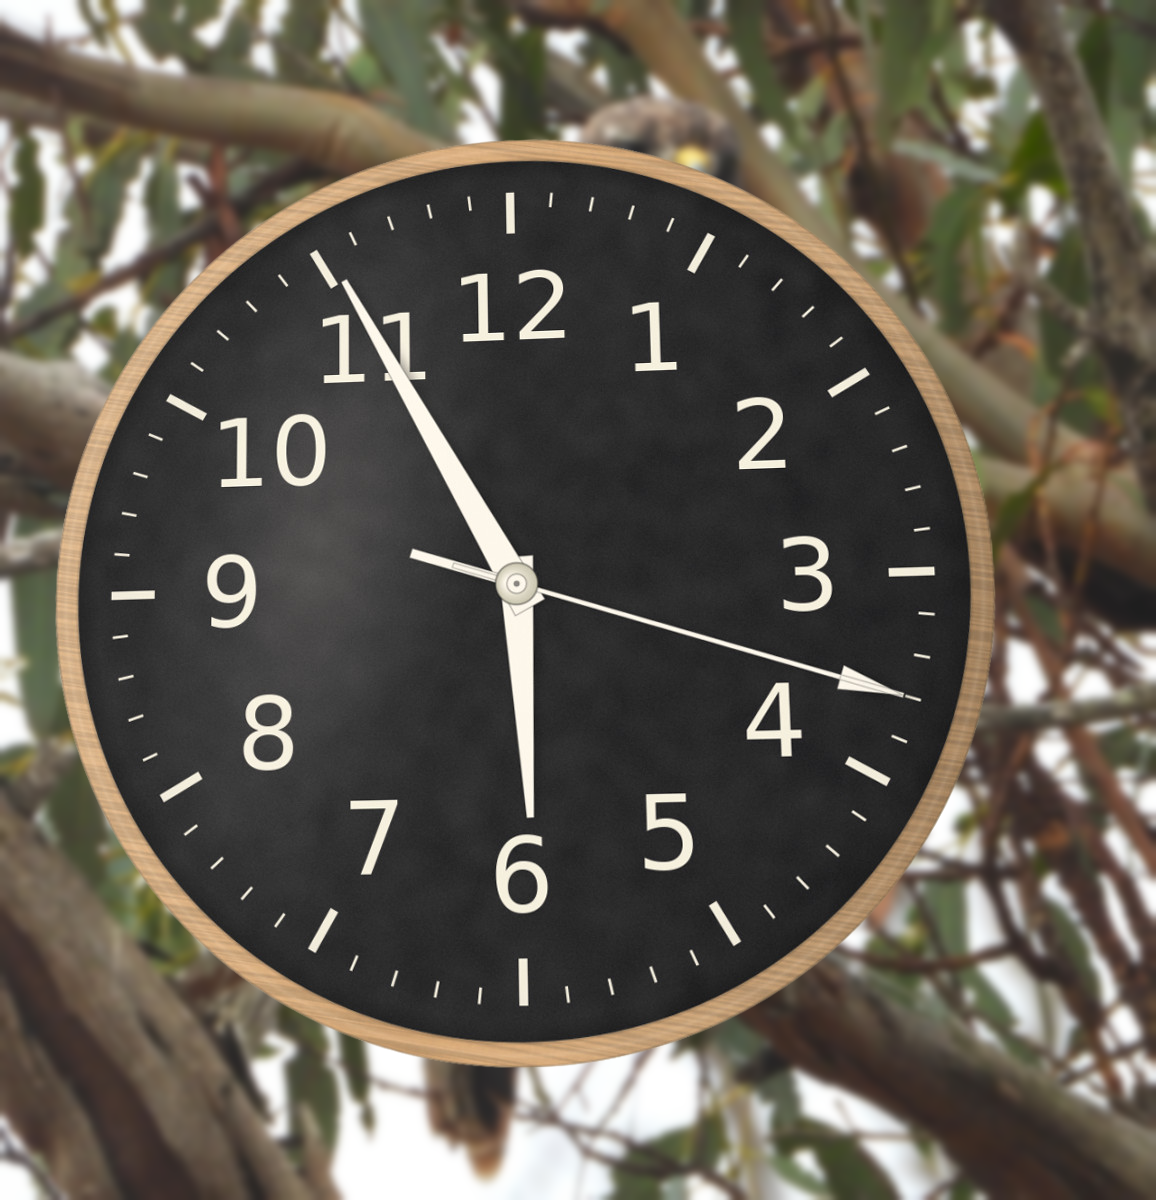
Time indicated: 5:55:18
